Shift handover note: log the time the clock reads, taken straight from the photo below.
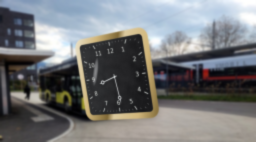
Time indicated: 8:29
